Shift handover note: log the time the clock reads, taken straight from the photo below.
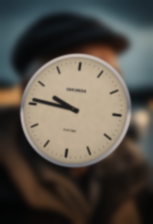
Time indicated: 9:46
